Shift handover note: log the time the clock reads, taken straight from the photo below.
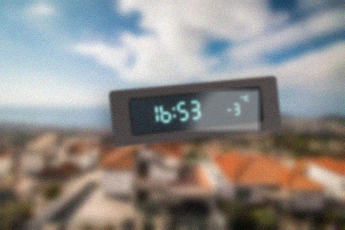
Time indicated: 16:53
